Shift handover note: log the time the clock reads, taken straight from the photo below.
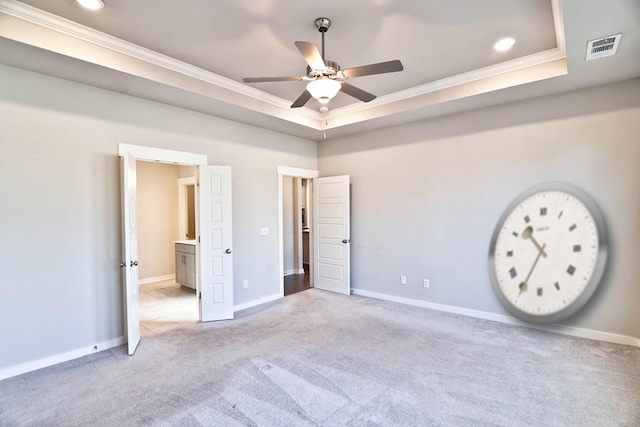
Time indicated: 10:35
